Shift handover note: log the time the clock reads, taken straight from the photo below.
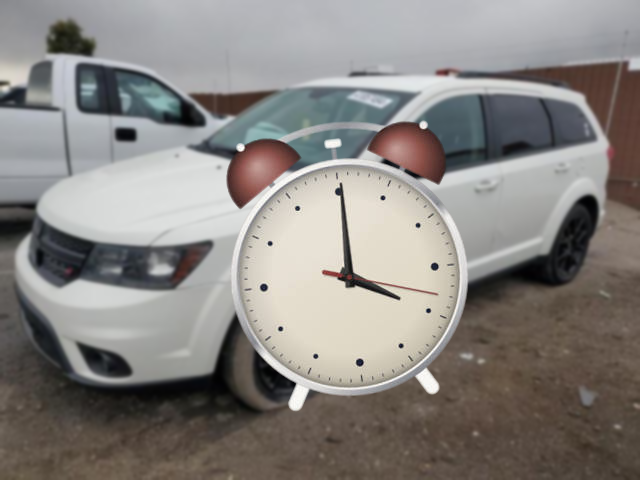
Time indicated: 4:00:18
